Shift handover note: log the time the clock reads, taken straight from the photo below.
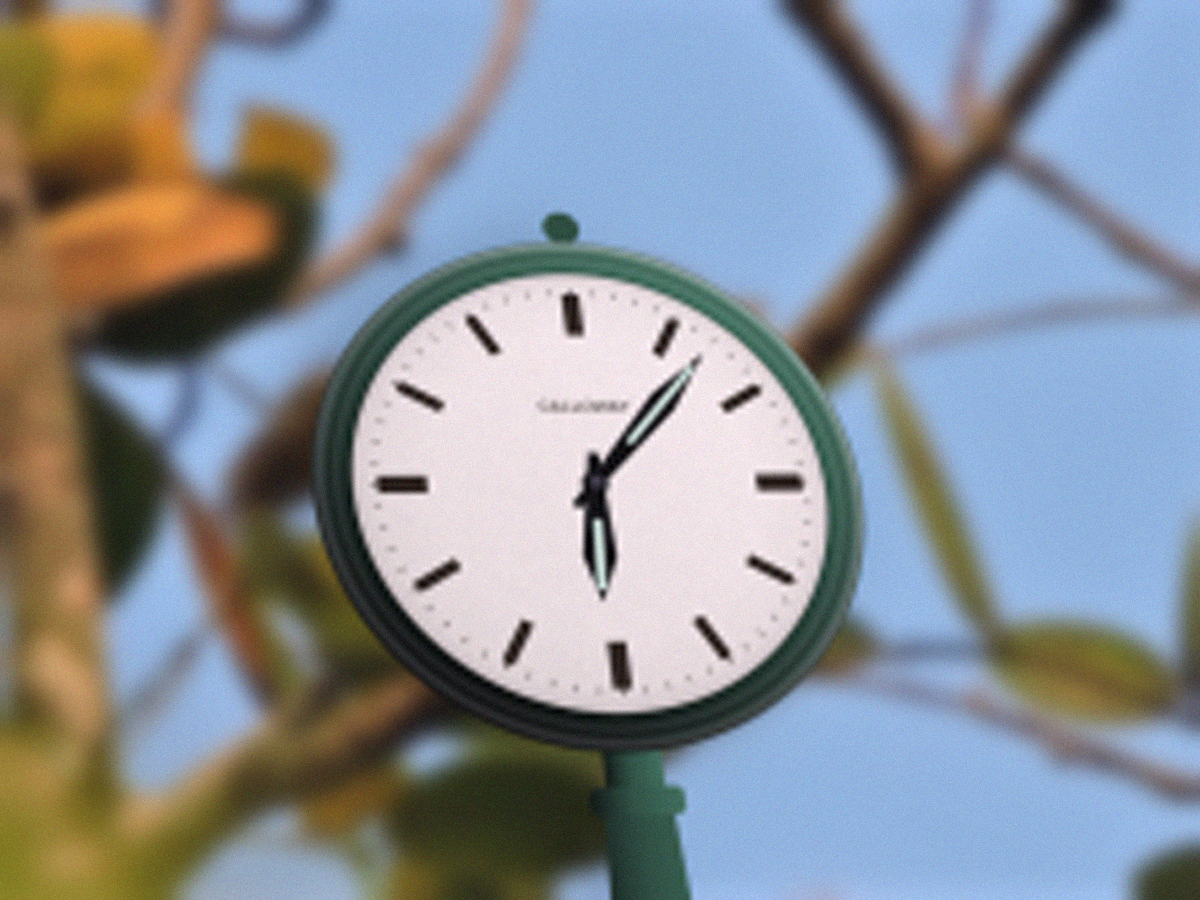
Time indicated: 6:07
